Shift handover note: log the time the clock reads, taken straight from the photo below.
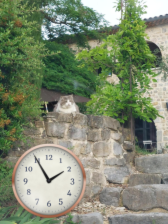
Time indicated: 1:55
